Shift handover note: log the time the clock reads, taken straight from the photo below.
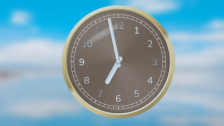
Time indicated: 6:58
